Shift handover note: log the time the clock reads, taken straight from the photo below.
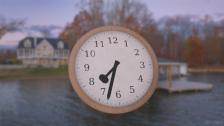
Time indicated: 7:33
